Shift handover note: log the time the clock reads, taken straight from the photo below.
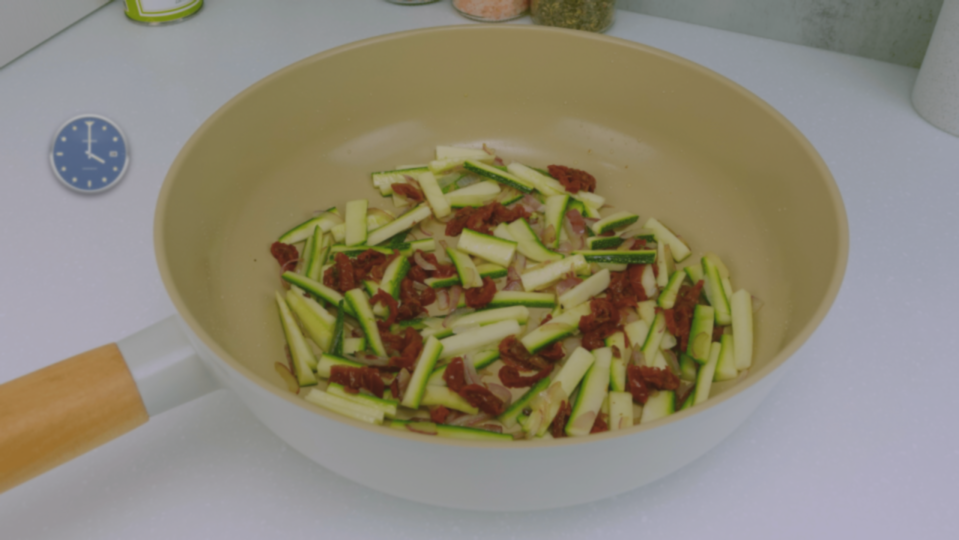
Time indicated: 4:00
